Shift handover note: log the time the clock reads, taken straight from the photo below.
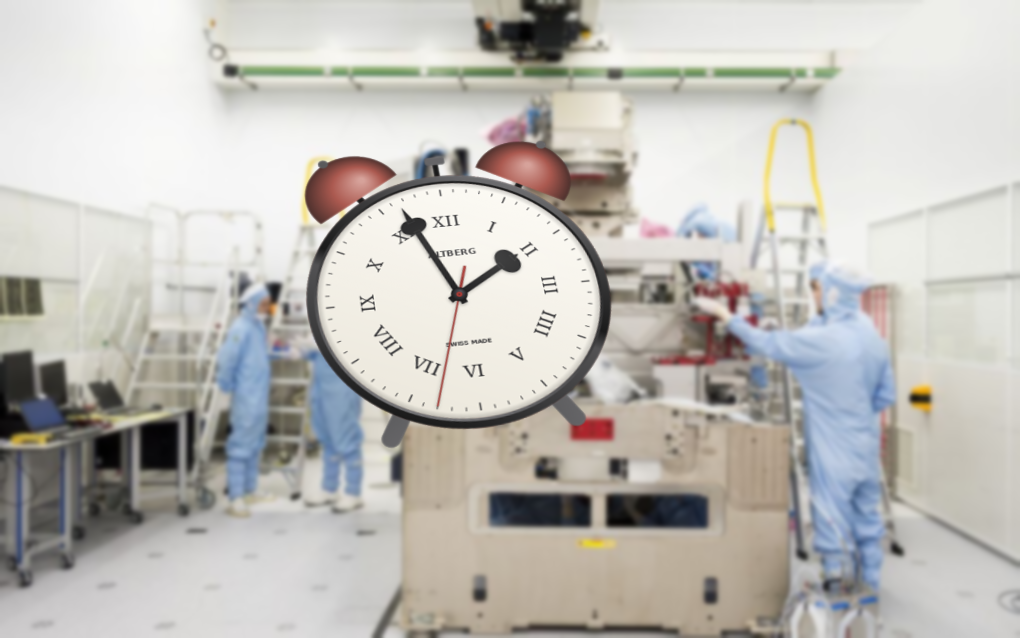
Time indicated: 1:56:33
